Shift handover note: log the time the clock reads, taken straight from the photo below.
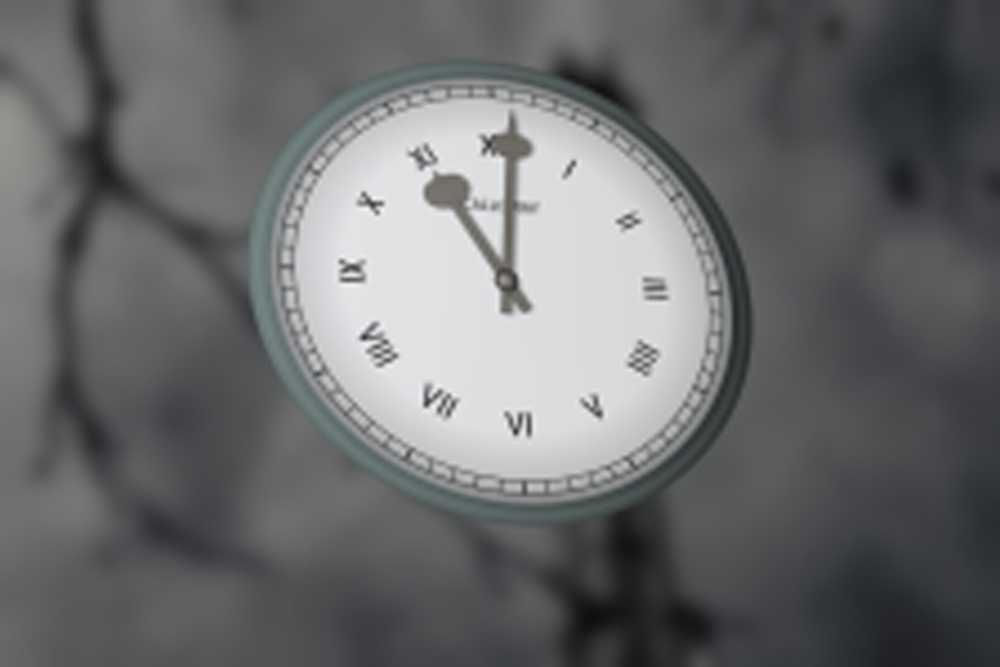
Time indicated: 11:01
